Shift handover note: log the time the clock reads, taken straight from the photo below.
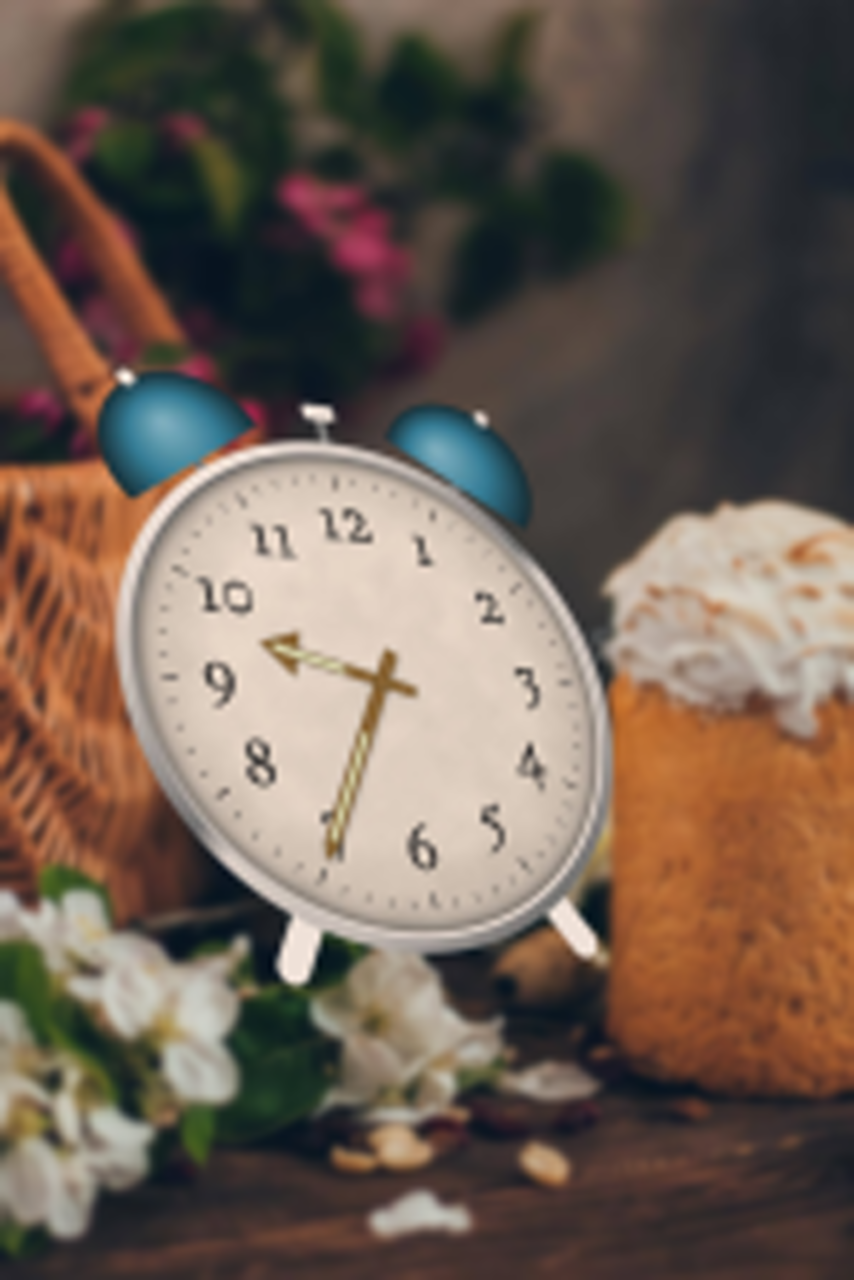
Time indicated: 9:35
